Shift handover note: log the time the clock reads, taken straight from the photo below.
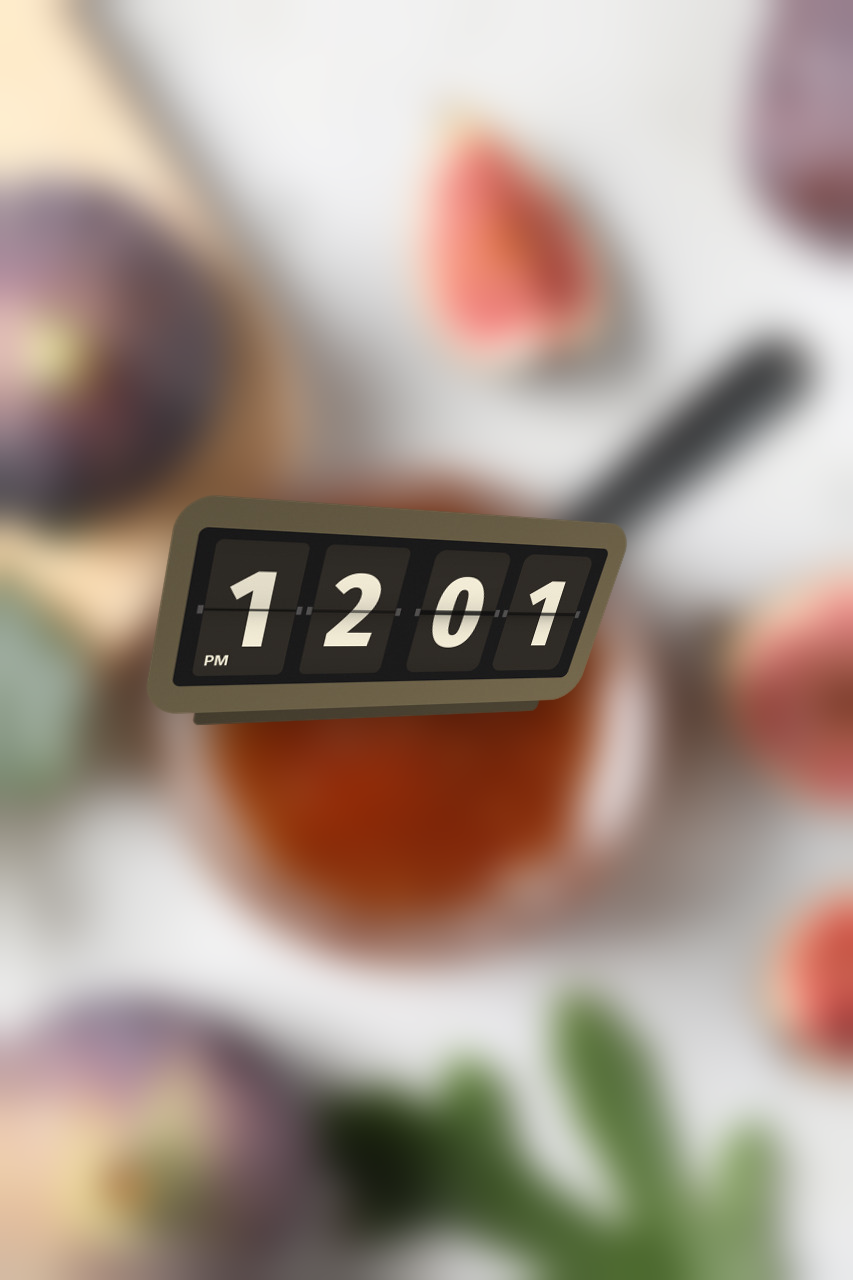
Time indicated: 12:01
